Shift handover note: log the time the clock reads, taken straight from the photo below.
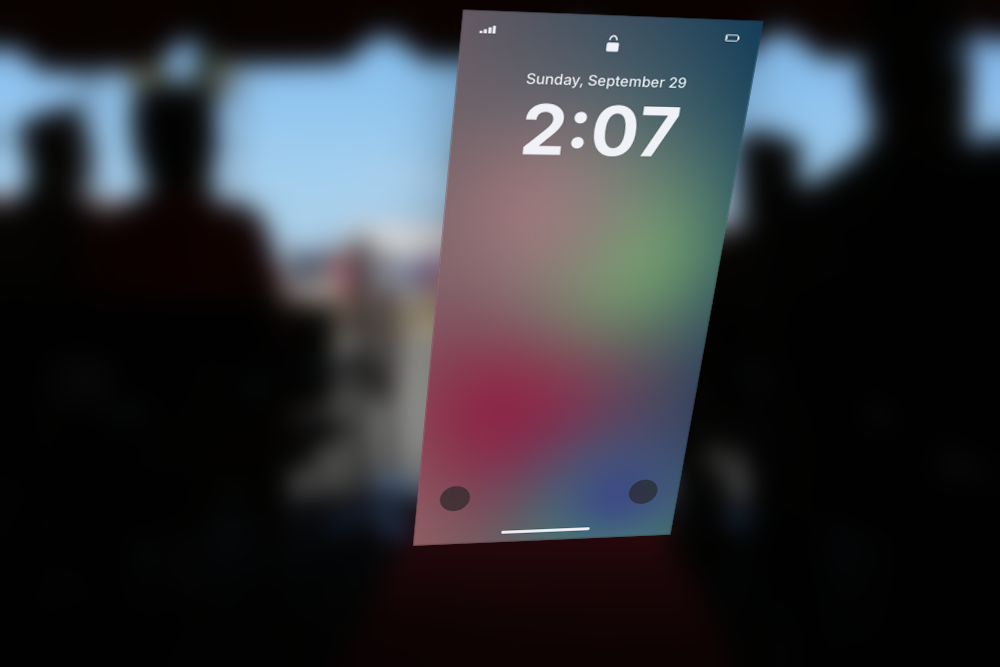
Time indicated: 2:07
